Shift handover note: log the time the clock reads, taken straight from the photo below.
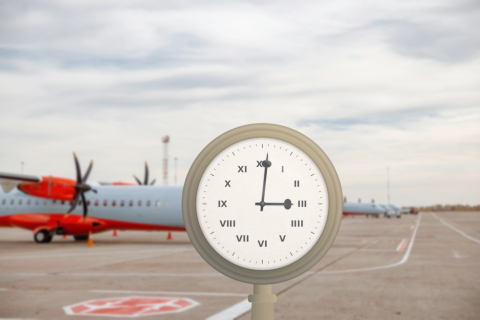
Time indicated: 3:01
